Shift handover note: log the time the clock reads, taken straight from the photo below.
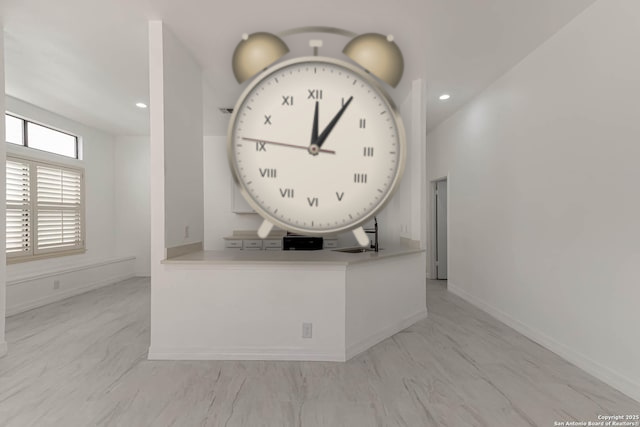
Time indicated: 12:05:46
